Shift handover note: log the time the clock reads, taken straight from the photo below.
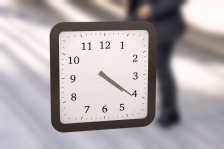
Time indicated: 4:21
